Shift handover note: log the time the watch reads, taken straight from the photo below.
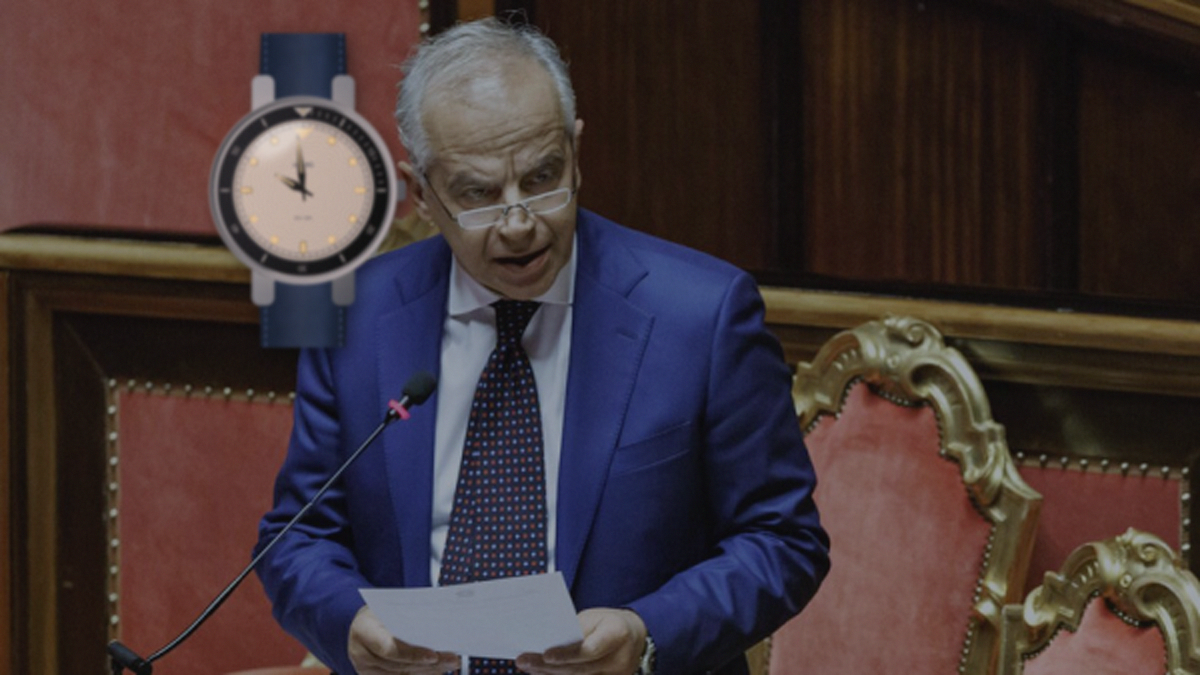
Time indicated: 9:59
